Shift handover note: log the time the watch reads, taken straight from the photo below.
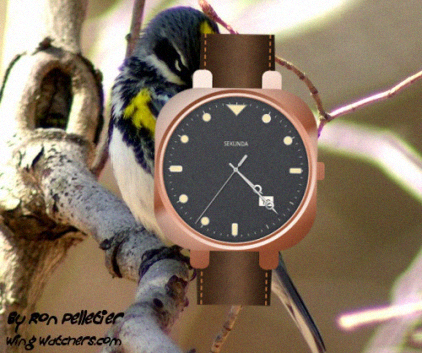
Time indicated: 4:22:36
